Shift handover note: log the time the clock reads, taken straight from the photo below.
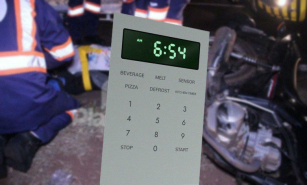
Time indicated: 6:54
